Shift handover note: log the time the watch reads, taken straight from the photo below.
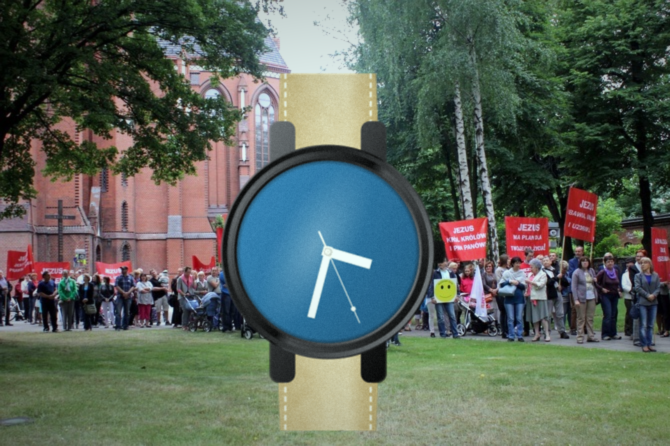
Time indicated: 3:32:26
